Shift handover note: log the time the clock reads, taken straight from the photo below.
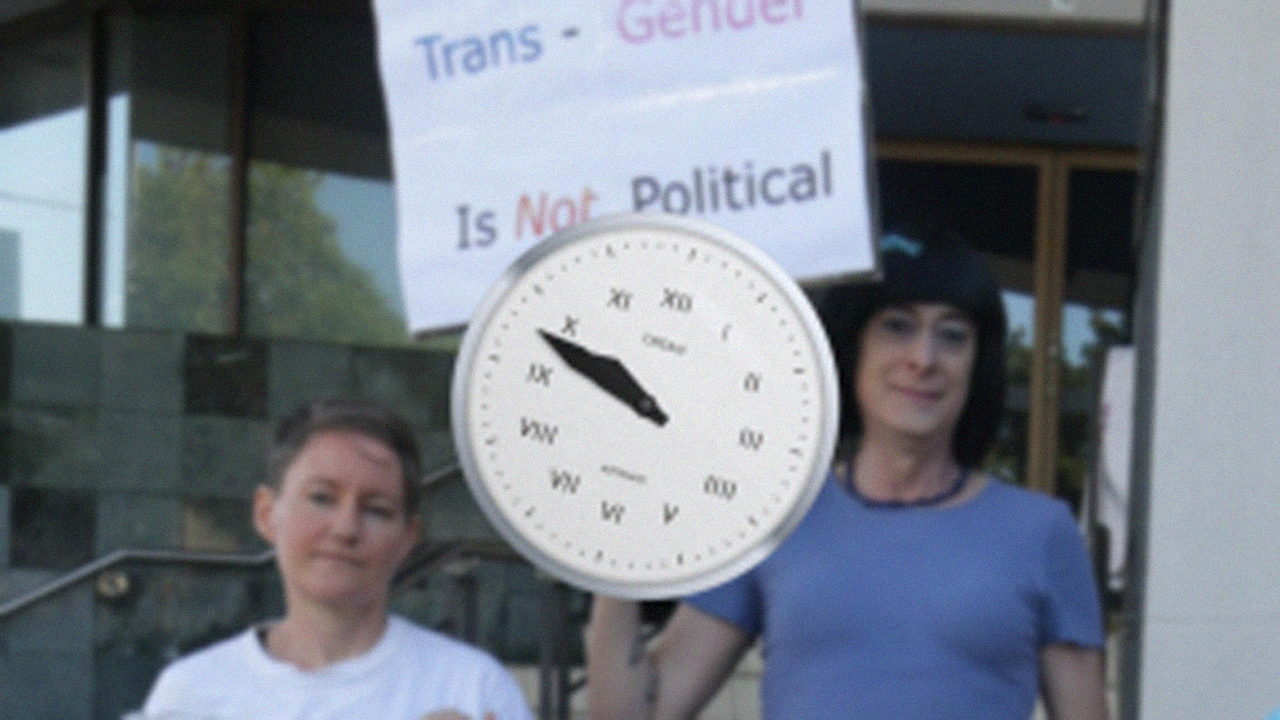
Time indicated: 9:48
